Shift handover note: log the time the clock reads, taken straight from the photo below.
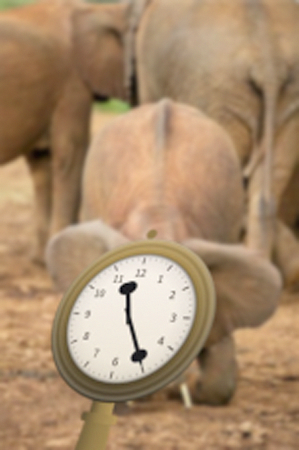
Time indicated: 11:25
